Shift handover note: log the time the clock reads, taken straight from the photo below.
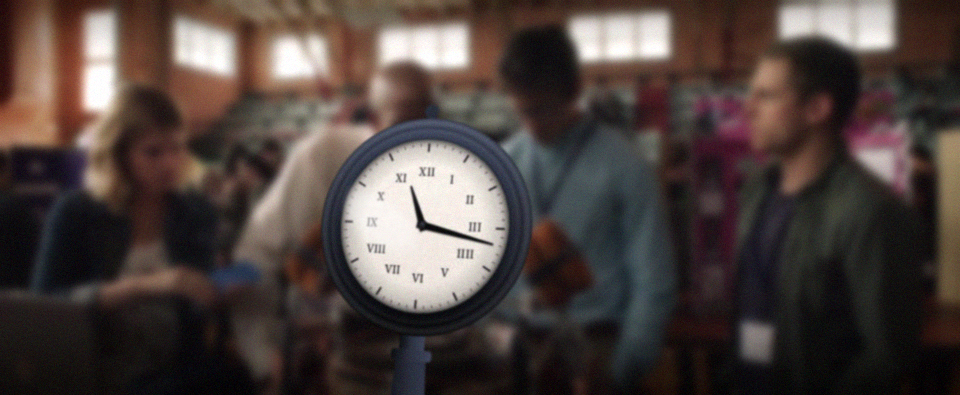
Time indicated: 11:17
